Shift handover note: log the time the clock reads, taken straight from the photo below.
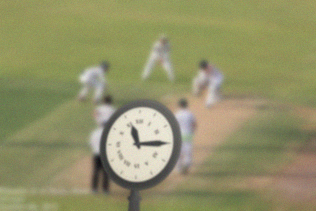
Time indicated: 11:15
